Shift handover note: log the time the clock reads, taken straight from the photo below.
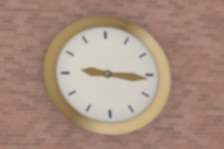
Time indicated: 9:16
